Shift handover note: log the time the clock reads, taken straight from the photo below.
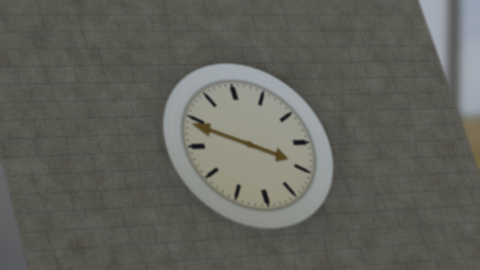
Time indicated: 3:49
